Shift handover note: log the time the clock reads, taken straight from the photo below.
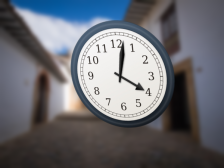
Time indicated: 4:02
